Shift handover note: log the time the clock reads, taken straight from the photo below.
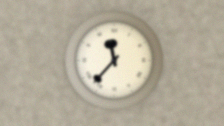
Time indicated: 11:37
